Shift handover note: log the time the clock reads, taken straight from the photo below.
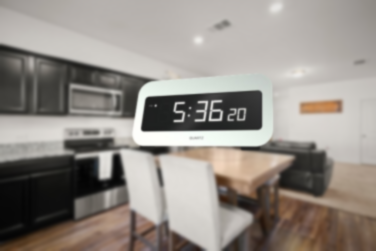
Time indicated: 5:36:20
